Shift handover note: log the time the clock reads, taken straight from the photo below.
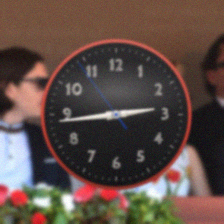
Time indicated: 2:43:54
